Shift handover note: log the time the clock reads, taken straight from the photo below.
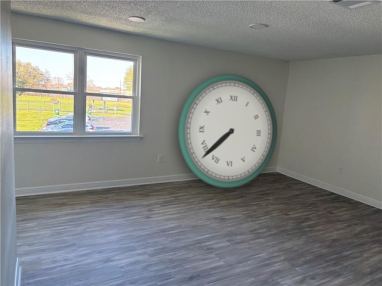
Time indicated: 7:38
